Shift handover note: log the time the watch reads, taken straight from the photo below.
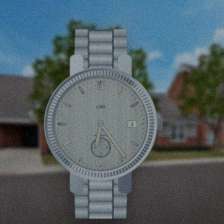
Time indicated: 6:24
